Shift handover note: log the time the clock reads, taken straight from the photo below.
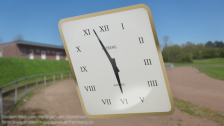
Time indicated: 5:57
